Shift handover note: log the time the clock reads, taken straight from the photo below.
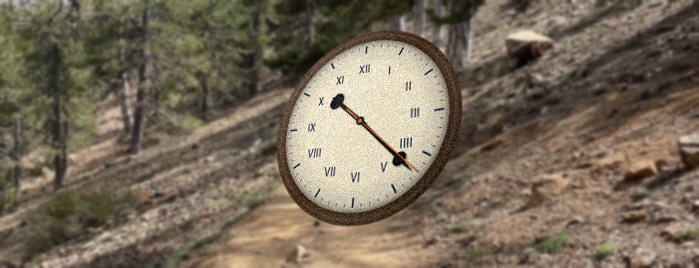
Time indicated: 10:22:22
